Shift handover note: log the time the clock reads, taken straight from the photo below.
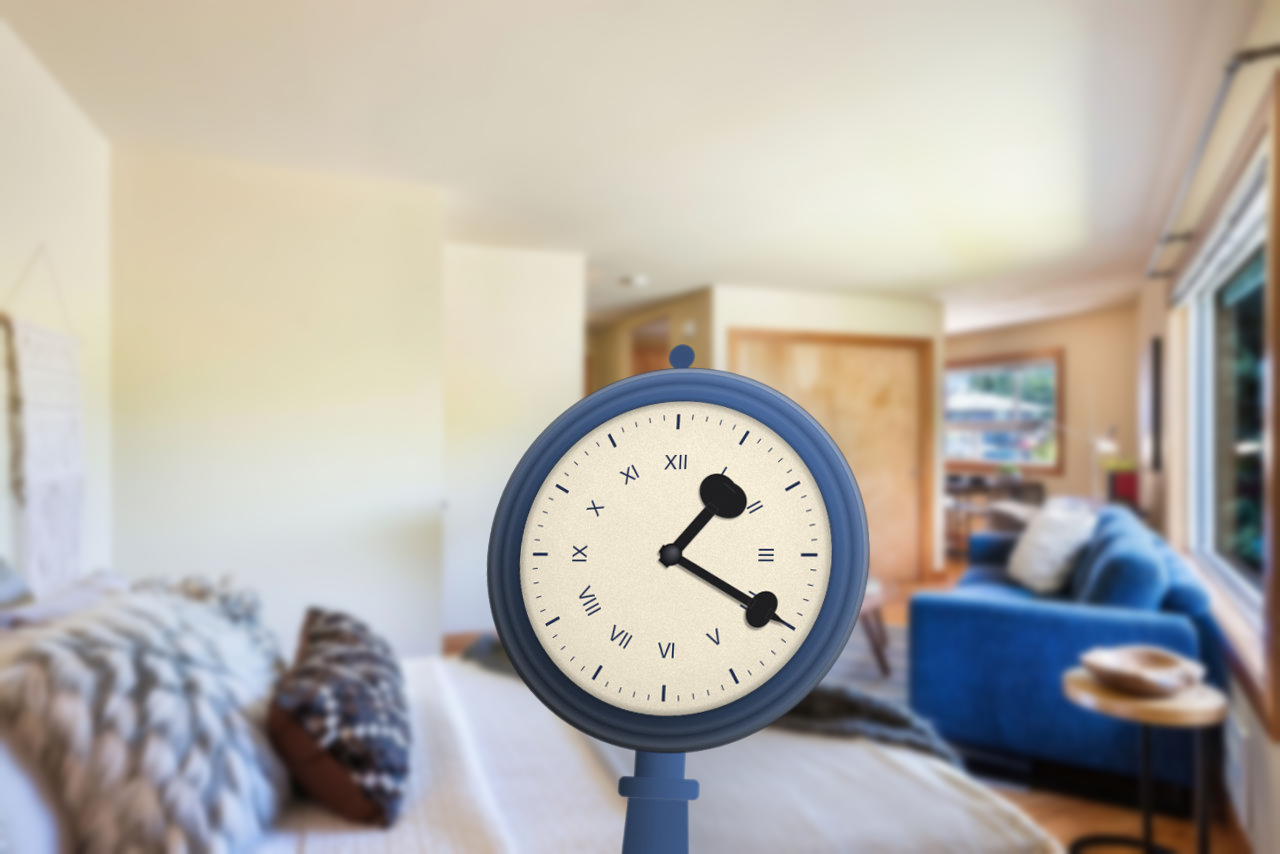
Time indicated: 1:20
